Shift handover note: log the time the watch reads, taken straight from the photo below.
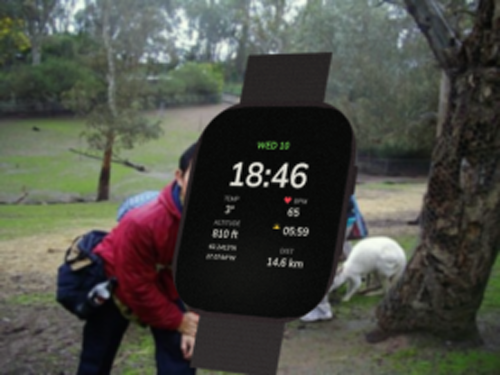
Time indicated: 18:46
